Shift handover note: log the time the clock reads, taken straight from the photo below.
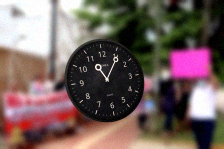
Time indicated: 11:06
